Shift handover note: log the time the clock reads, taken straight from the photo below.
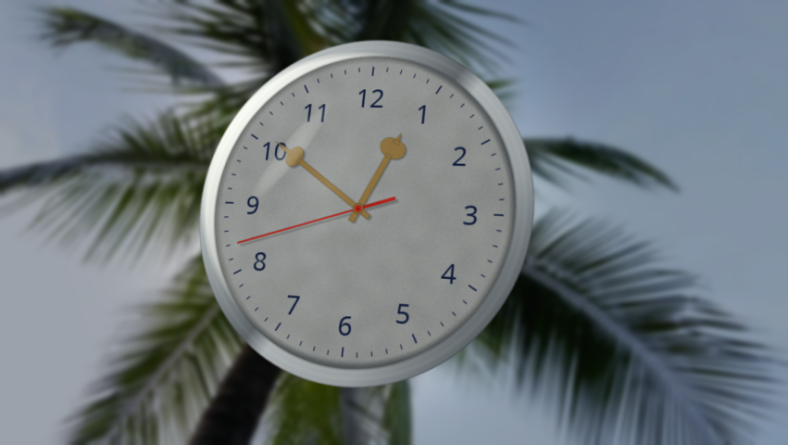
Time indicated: 12:50:42
